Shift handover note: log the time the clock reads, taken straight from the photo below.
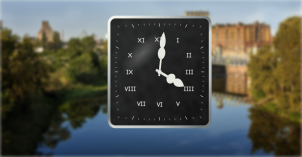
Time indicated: 4:01
